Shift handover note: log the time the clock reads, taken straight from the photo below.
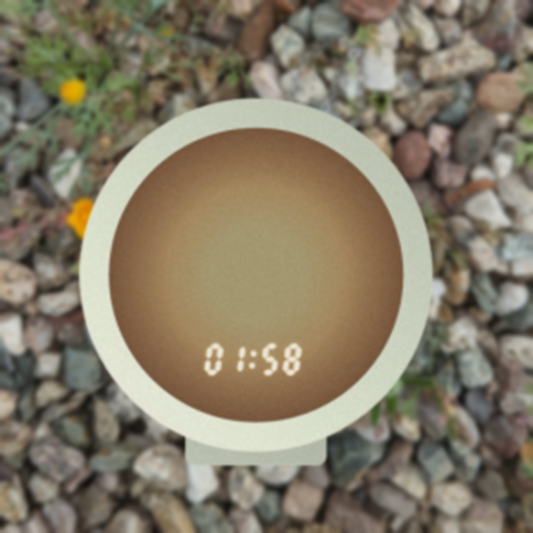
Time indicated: 1:58
